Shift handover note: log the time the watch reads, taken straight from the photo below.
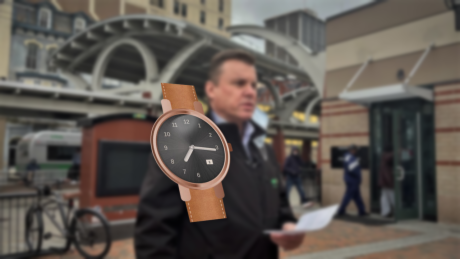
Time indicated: 7:16
